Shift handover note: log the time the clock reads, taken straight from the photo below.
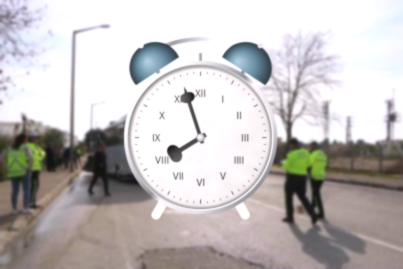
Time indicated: 7:57
